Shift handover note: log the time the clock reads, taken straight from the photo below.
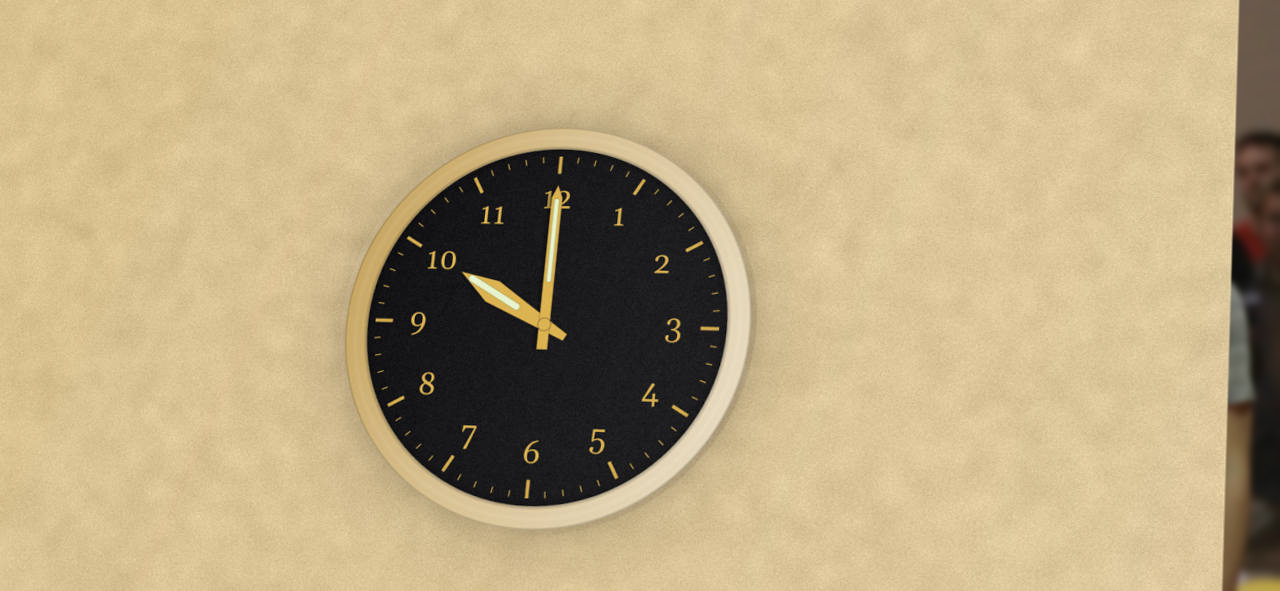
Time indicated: 10:00
